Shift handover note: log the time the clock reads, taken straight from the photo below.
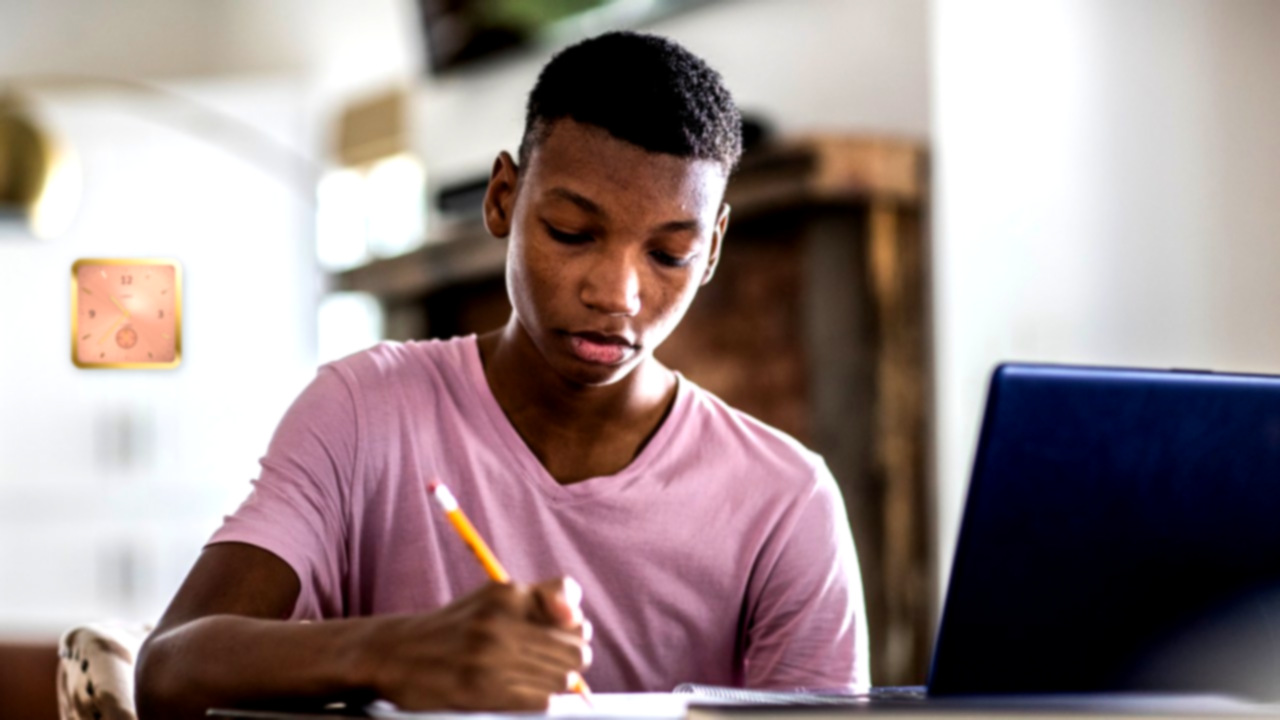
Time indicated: 10:37
